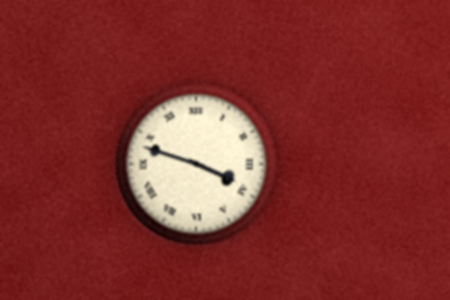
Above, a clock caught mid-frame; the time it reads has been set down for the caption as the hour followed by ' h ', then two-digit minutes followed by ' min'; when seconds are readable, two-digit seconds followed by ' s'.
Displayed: 3 h 48 min
